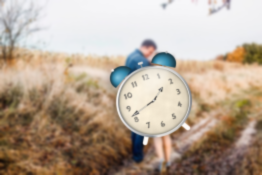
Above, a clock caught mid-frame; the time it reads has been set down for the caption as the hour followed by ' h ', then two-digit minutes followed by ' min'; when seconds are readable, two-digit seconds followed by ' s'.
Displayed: 1 h 42 min
